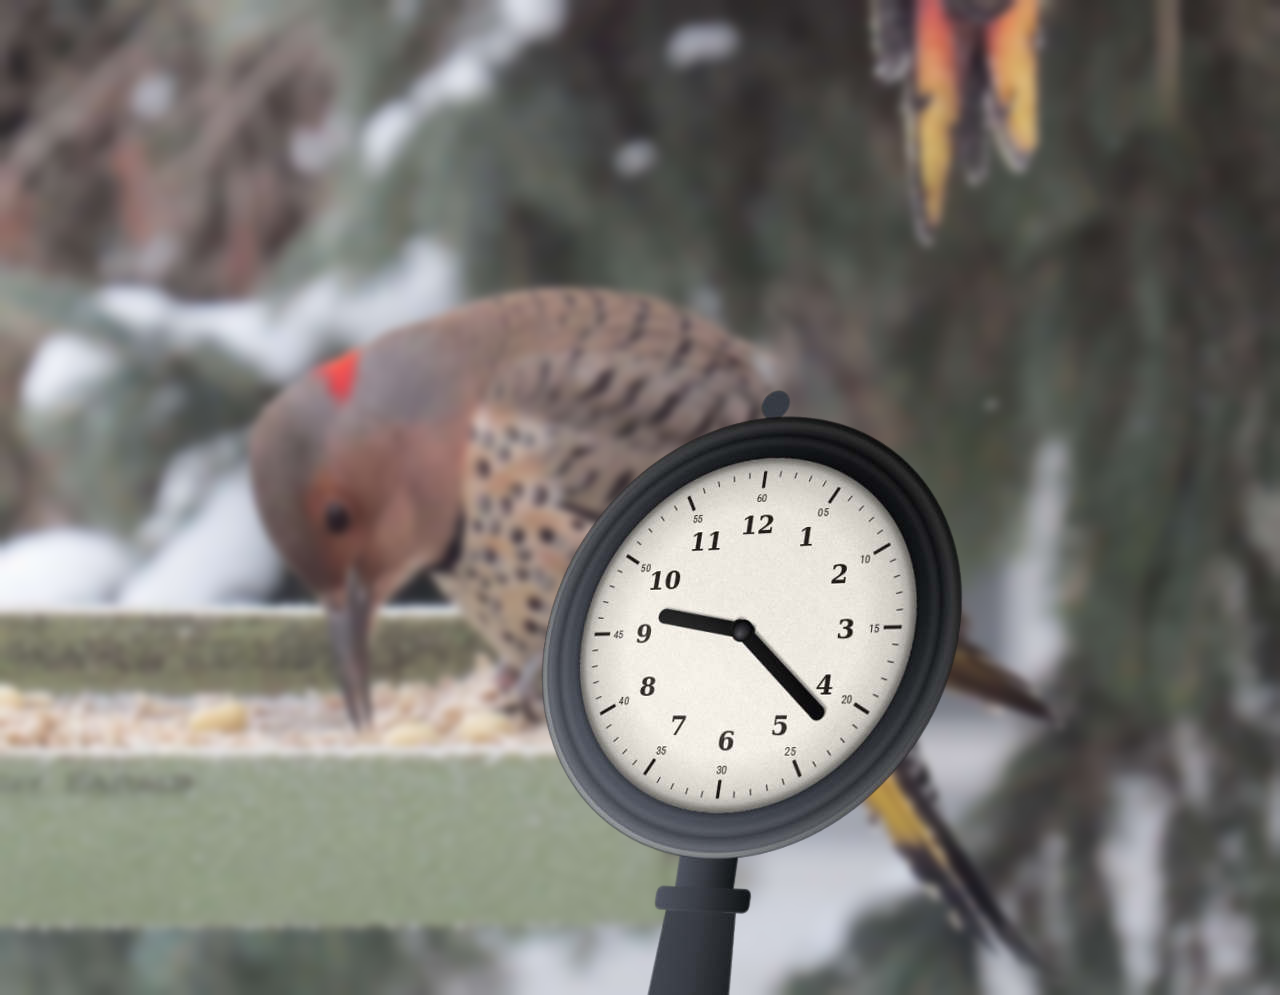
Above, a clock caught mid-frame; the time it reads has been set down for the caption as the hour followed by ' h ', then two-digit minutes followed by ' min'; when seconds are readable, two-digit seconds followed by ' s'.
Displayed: 9 h 22 min
